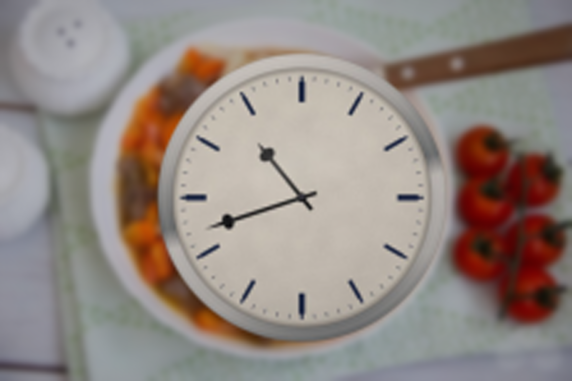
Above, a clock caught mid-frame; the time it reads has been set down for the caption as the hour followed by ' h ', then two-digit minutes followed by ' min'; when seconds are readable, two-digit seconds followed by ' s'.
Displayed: 10 h 42 min
